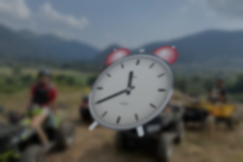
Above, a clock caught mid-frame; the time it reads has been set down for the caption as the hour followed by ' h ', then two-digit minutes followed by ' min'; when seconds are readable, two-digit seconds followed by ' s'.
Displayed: 11 h 40 min
